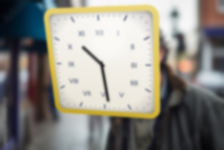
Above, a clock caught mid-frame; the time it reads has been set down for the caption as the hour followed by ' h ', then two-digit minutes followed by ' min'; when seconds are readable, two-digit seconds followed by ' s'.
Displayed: 10 h 29 min
